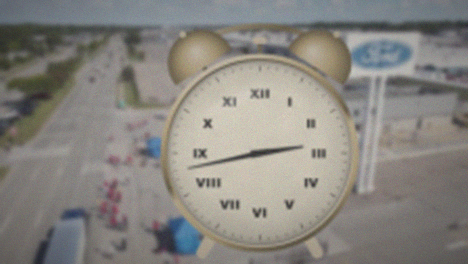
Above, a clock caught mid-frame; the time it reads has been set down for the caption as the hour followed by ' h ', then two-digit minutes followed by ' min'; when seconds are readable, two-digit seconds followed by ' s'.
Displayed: 2 h 43 min
